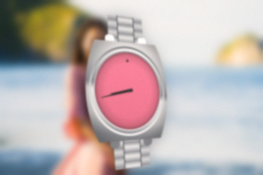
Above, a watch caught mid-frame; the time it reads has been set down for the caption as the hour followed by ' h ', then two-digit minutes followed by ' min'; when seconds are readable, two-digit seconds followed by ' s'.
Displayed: 8 h 43 min
